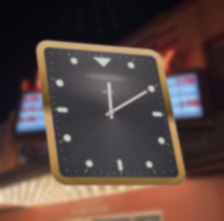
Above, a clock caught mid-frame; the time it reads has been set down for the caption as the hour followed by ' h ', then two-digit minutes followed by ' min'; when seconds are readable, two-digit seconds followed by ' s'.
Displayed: 12 h 10 min
